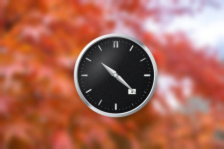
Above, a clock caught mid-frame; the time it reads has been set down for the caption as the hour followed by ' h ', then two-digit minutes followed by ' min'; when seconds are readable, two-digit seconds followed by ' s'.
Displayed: 10 h 22 min
